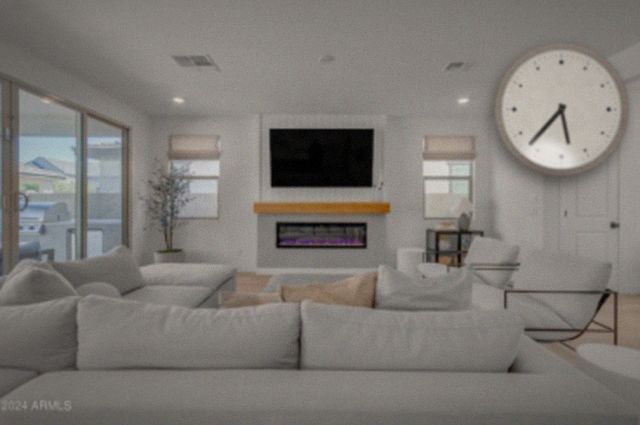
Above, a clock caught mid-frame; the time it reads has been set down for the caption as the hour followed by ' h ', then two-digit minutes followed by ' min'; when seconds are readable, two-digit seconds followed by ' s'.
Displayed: 5 h 37 min
